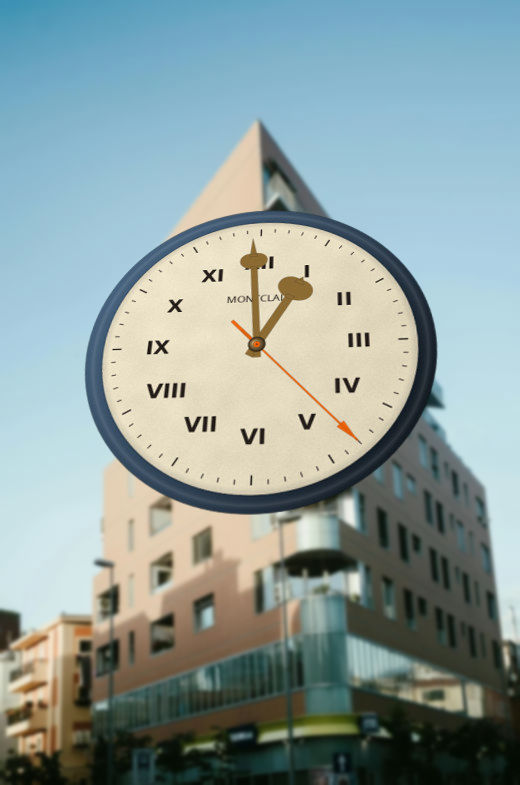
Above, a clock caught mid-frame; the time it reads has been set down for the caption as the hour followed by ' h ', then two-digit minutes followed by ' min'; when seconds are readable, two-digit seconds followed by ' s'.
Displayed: 12 h 59 min 23 s
